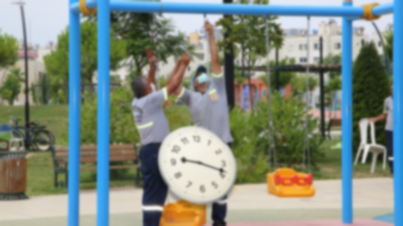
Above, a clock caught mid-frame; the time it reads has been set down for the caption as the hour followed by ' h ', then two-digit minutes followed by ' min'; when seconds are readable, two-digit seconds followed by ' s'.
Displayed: 9 h 18 min
